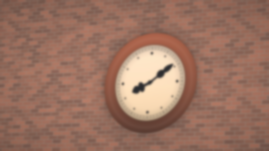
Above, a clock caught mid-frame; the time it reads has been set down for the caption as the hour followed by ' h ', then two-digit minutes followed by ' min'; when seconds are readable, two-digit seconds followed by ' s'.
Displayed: 8 h 09 min
